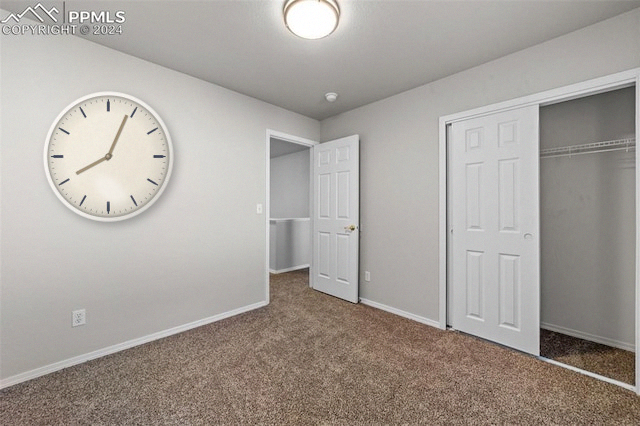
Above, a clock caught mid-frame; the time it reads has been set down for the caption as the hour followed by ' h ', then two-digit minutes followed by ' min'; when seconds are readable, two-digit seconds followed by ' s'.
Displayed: 8 h 04 min
